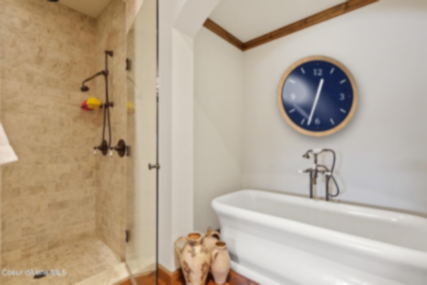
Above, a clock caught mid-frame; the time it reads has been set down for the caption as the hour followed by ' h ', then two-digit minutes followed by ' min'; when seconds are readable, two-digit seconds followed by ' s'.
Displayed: 12 h 33 min
